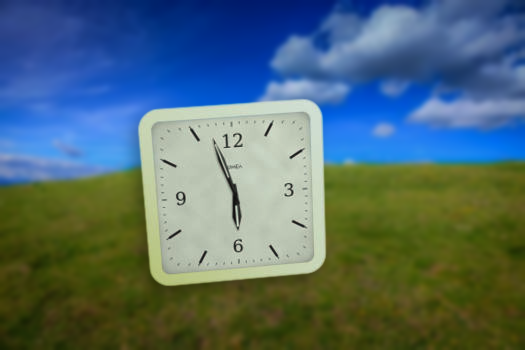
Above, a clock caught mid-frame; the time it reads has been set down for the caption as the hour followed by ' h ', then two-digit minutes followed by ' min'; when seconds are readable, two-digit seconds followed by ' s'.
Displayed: 5 h 57 min
